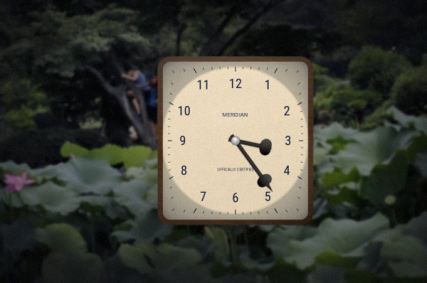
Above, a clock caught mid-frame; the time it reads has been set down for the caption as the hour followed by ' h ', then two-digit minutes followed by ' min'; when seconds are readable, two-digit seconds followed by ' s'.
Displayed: 3 h 24 min
